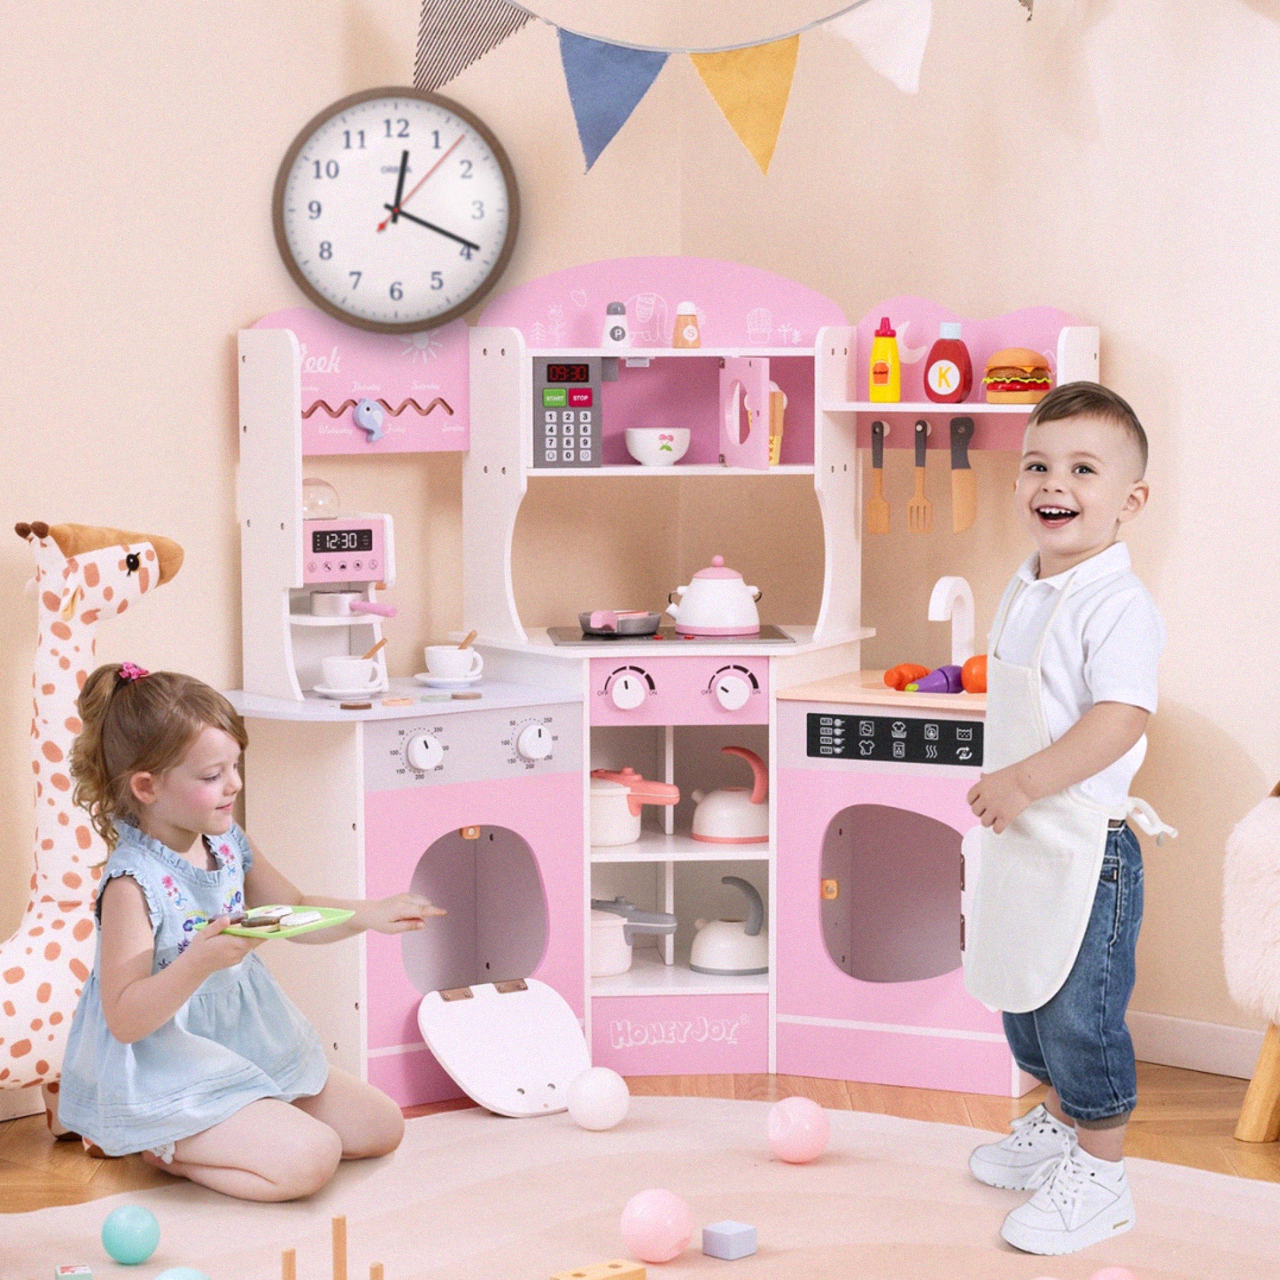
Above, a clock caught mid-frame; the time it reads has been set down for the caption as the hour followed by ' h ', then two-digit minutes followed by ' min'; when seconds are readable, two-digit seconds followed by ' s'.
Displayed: 12 h 19 min 07 s
